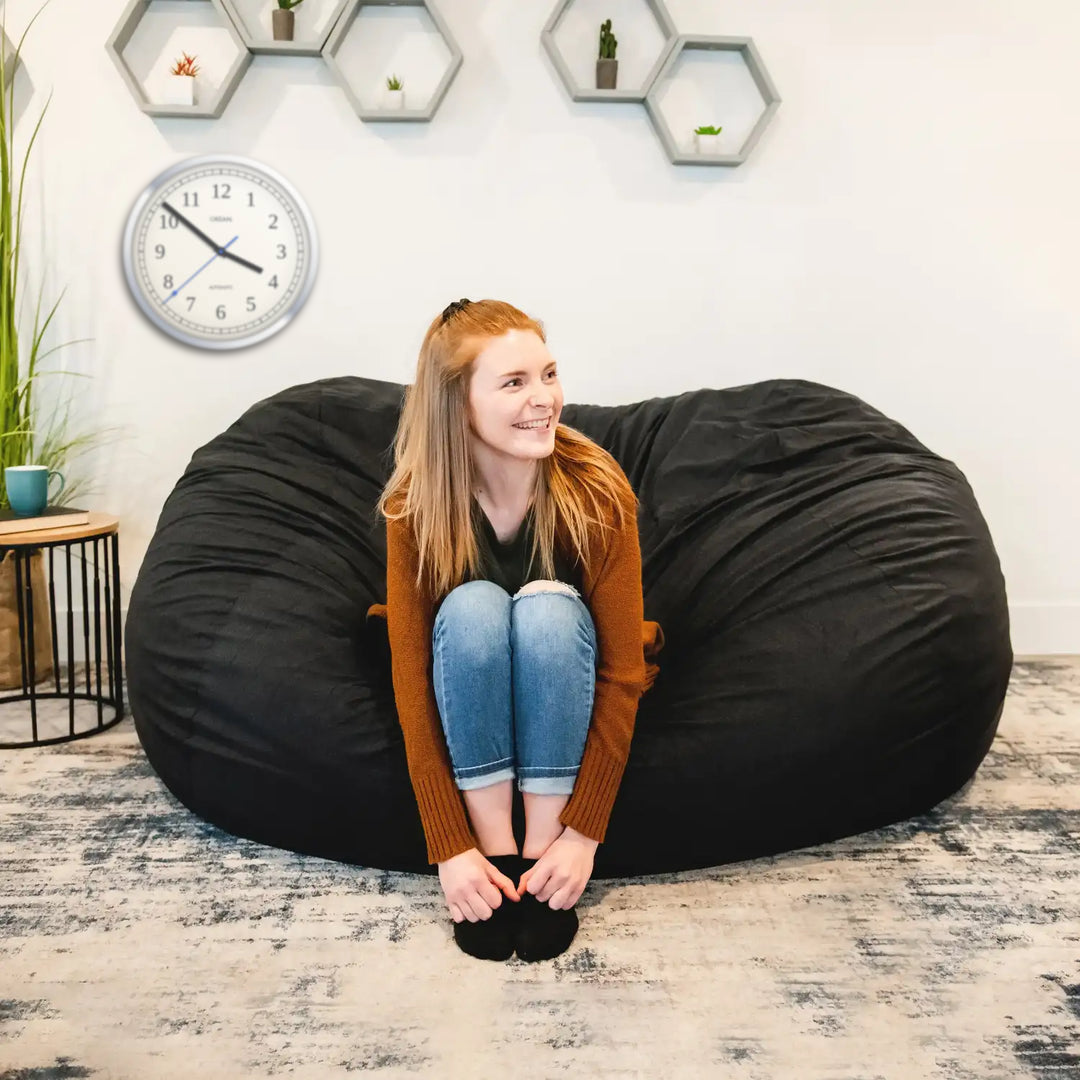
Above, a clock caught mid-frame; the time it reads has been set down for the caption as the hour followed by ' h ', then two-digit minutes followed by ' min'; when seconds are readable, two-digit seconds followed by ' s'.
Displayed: 3 h 51 min 38 s
